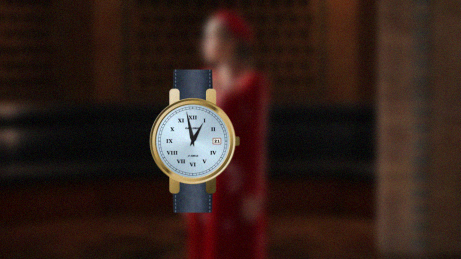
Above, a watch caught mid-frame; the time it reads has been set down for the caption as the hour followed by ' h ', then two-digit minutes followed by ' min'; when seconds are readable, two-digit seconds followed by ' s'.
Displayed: 12 h 58 min
